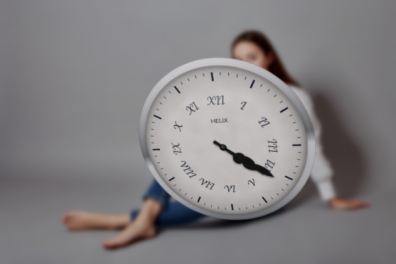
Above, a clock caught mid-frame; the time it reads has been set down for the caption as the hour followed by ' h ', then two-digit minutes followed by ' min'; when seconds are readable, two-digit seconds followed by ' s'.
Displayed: 4 h 21 min
